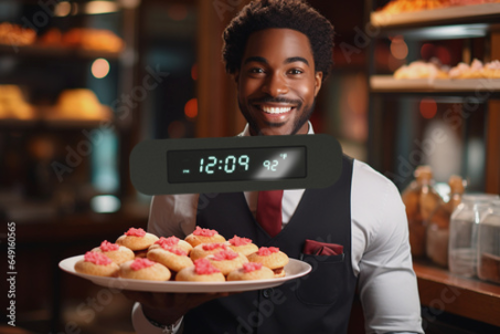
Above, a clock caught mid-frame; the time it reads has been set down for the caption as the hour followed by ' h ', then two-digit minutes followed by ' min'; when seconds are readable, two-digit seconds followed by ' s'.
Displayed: 12 h 09 min
